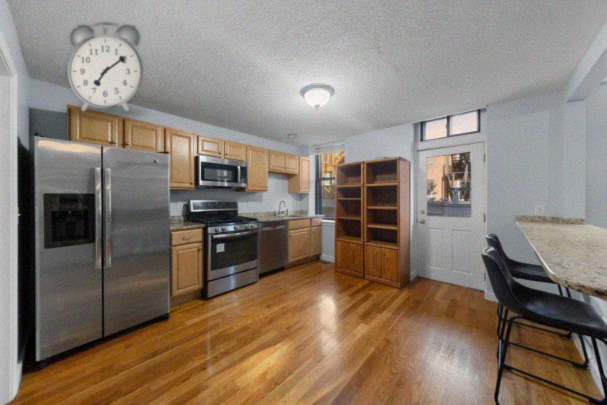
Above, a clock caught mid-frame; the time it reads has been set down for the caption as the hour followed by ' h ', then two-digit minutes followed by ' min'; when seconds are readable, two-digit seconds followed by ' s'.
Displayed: 7 h 09 min
